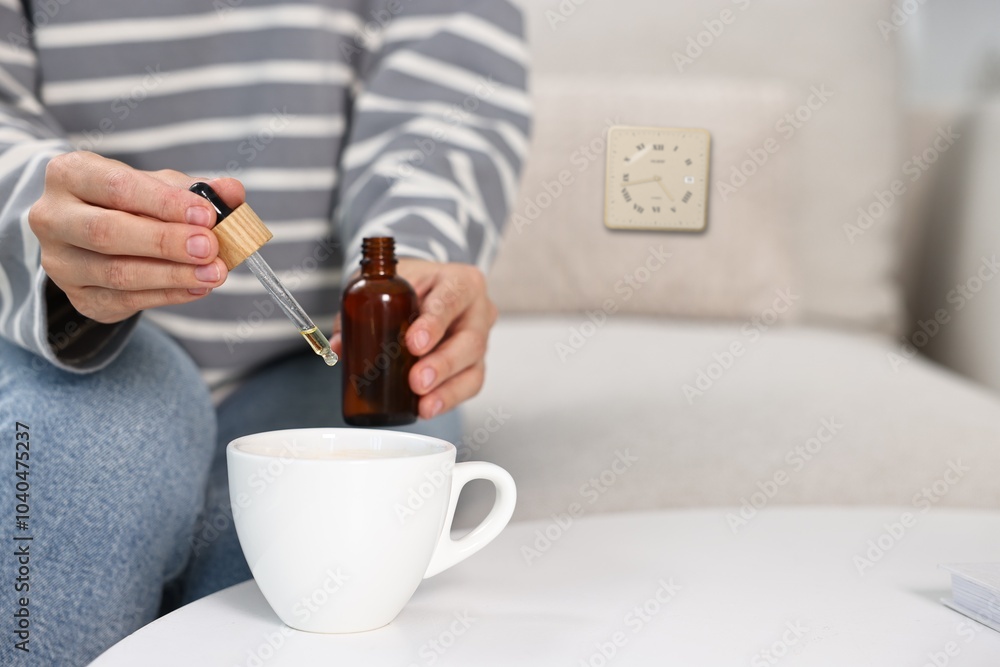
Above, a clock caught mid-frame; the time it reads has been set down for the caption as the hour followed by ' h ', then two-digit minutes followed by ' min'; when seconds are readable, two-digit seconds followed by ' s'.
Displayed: 4 h 43 min
